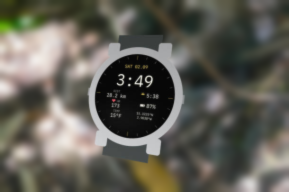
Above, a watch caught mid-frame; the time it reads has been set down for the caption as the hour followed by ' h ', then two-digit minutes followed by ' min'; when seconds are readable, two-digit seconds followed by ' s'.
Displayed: 3 h 49 min
